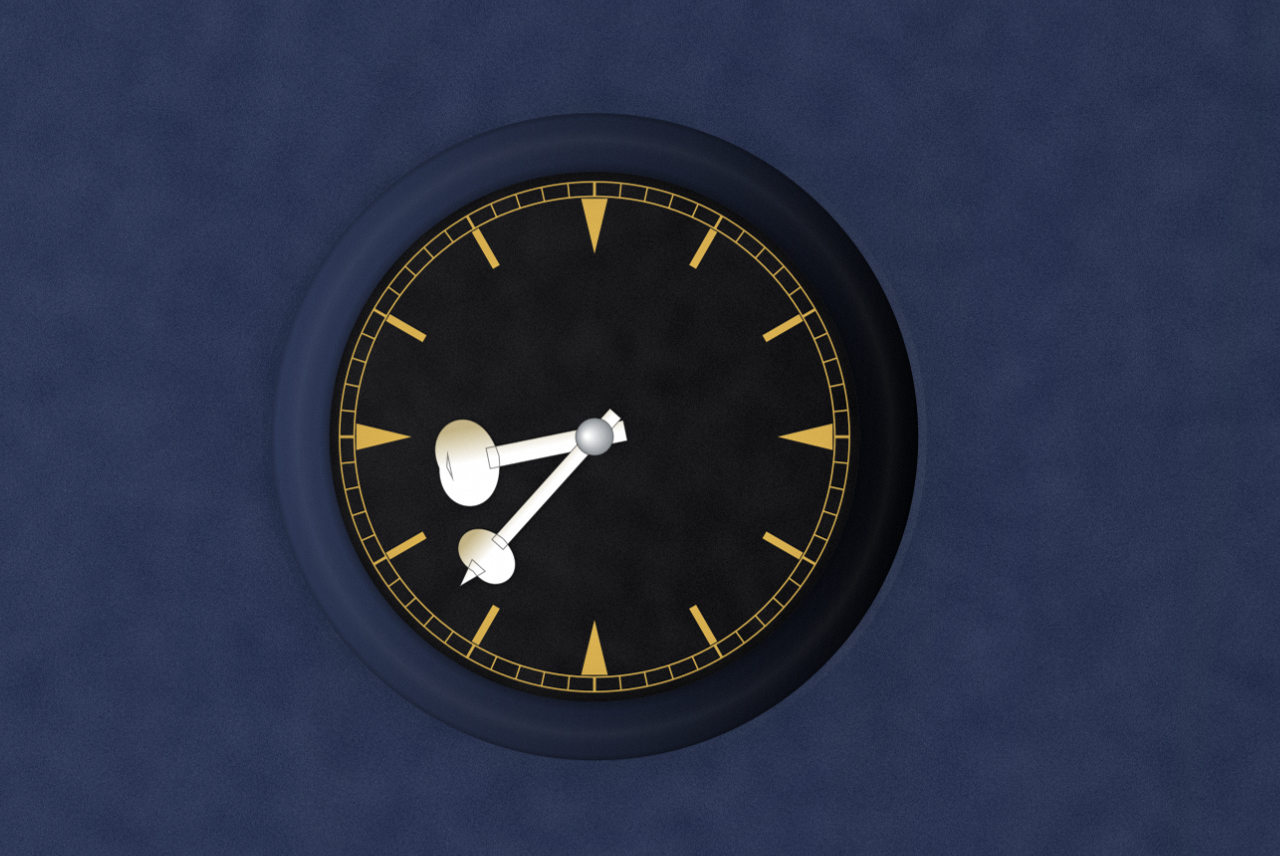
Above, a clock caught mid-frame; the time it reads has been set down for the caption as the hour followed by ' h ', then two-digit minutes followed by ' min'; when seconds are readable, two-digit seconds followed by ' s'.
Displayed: 8 h 37 min
